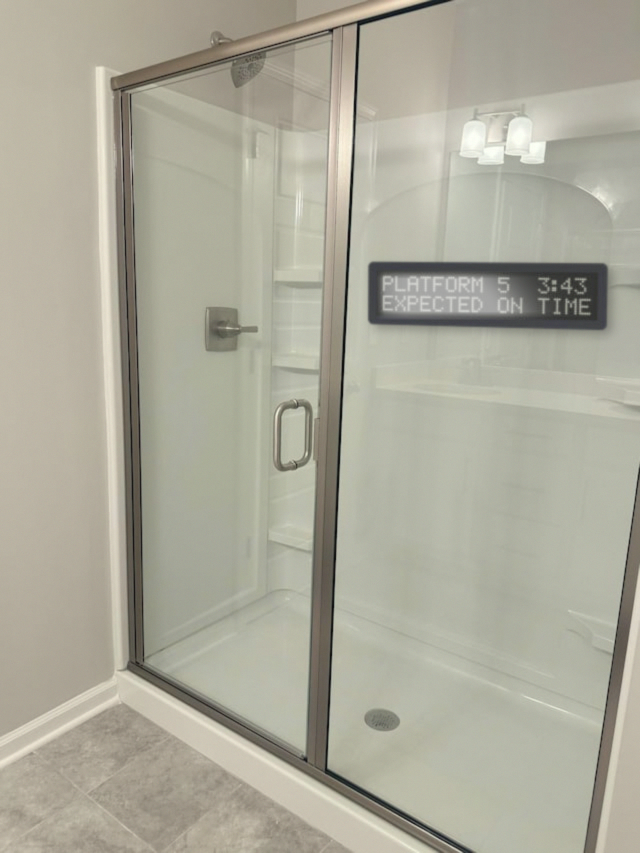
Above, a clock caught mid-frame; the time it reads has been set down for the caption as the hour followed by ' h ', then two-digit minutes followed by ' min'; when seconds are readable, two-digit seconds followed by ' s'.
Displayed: 3 h 43 min
